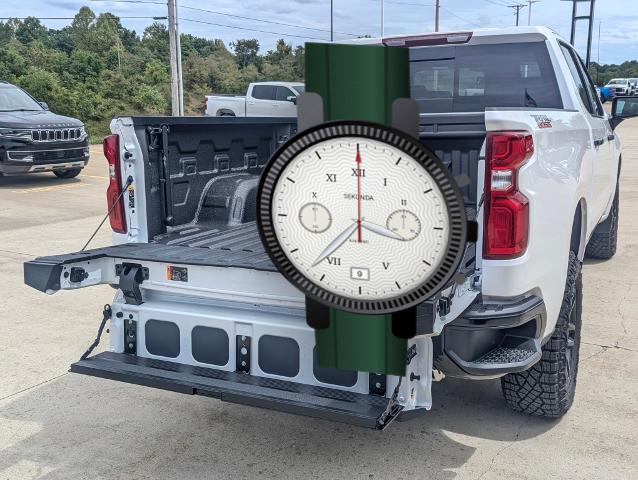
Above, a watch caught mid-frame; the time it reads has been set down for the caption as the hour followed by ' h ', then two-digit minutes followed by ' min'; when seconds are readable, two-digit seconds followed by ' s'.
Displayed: 3 h 37 min
